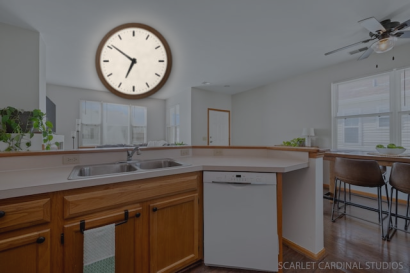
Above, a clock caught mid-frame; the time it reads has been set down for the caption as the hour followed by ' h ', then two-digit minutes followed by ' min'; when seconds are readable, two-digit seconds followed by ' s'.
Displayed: 6 h 51 min
